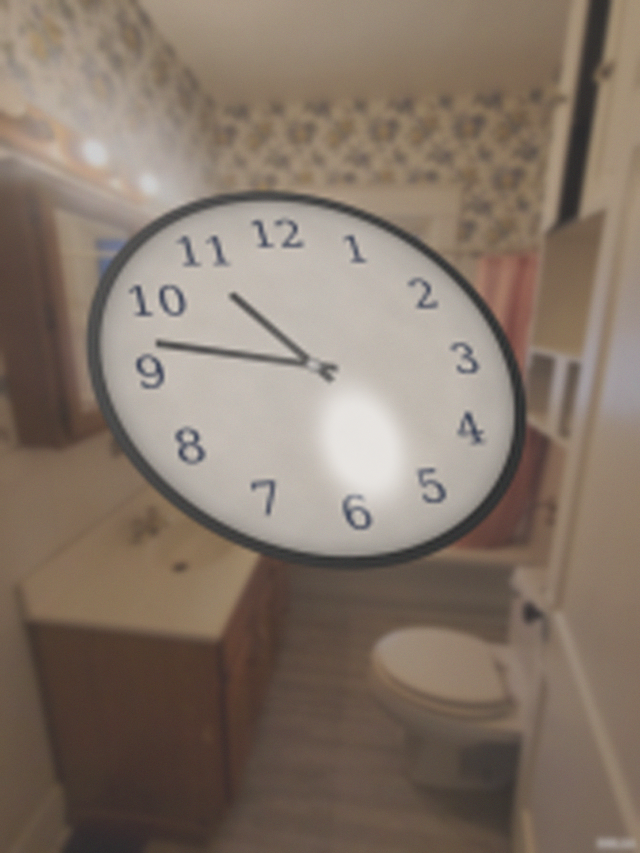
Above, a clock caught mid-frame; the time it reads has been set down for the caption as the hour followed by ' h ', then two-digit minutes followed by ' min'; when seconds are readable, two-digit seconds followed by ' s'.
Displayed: 10 h 47 min
